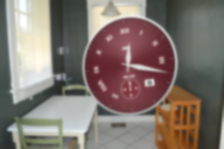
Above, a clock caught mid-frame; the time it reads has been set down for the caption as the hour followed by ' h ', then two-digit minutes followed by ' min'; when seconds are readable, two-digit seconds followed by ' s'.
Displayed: 12 h 18 min
